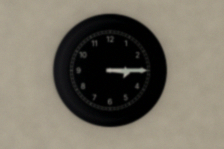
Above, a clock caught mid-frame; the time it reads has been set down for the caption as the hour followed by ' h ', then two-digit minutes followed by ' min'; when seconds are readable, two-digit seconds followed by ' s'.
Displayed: 3 h 15 min
